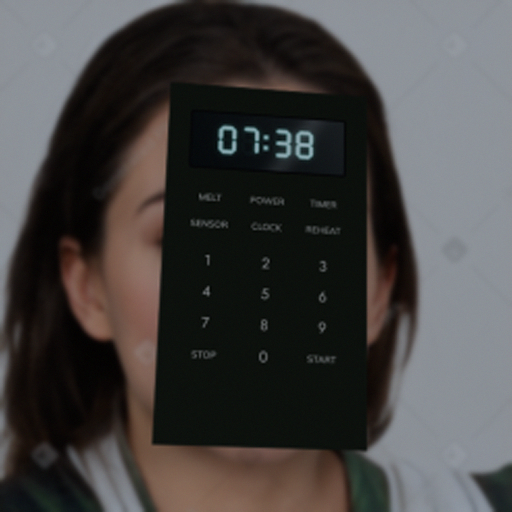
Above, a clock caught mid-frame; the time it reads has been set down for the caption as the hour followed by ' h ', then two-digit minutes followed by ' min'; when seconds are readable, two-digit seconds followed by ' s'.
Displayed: 7 h 38 min
